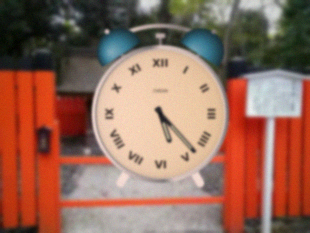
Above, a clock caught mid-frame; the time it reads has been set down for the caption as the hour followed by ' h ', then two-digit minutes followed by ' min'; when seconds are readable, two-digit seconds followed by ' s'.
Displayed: 5 h 23 min
